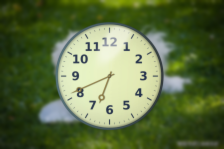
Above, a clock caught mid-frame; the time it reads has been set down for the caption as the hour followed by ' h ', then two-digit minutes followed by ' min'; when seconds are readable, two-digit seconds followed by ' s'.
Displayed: 6 h 41 min
